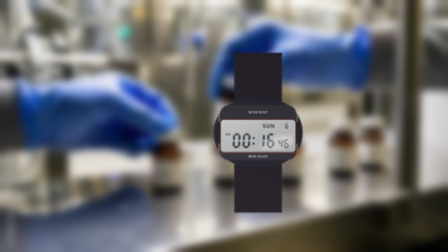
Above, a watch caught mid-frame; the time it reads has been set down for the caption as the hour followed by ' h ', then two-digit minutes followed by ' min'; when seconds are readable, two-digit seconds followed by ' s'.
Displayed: 0 h 16 min 46 s
